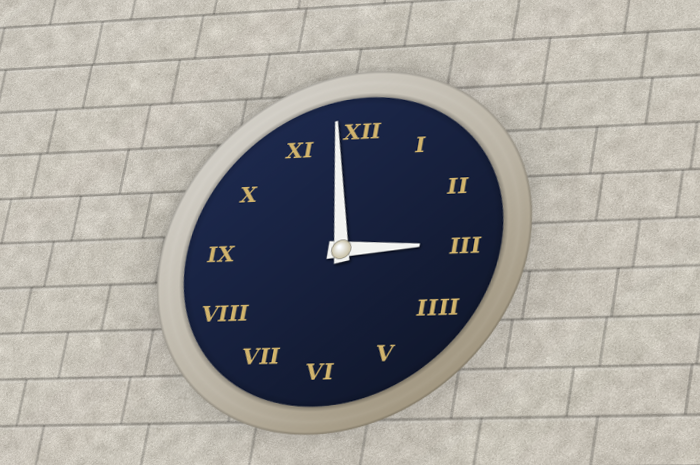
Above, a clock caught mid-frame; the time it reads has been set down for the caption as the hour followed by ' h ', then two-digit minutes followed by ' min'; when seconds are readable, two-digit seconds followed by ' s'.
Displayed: 2 h 58 min
